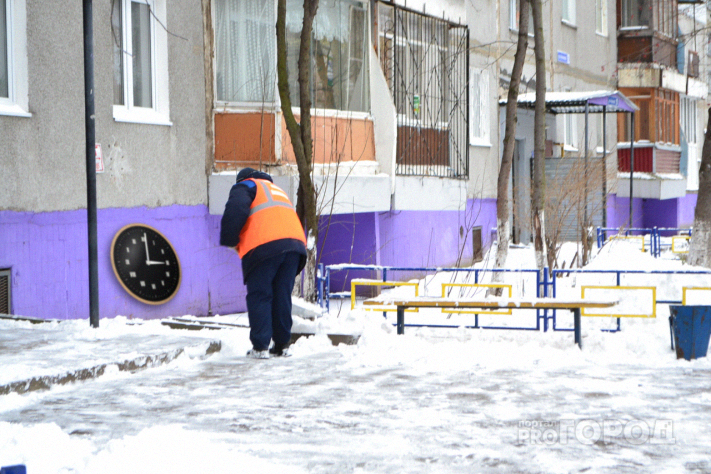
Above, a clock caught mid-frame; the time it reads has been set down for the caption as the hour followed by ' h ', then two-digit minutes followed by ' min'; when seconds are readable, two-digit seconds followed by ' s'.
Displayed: 3 h 01 min
